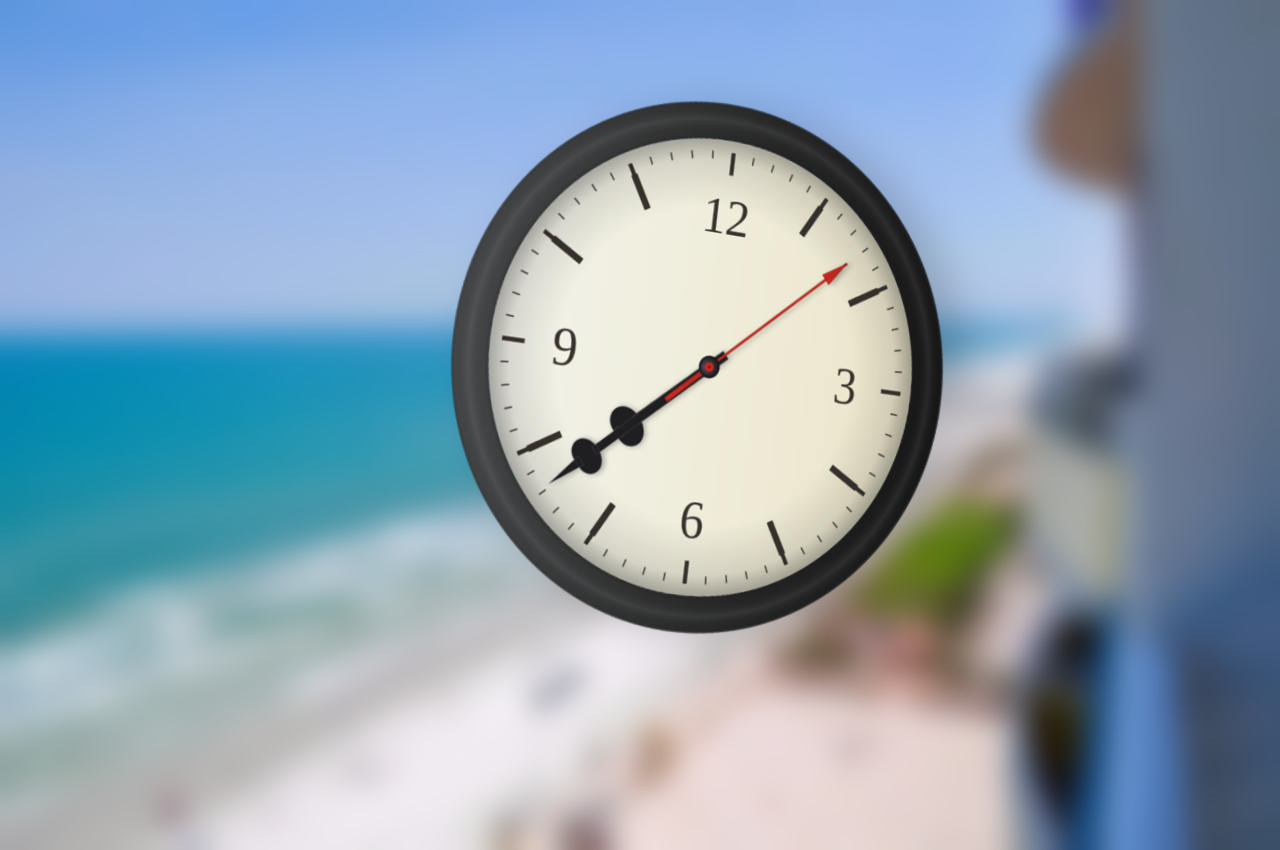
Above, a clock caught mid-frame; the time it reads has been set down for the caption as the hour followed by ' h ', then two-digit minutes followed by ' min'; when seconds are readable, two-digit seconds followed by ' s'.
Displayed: 7 h 38 min 08 s
